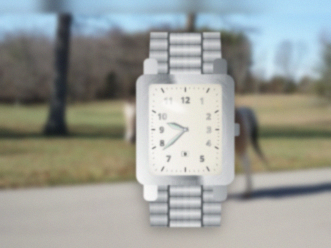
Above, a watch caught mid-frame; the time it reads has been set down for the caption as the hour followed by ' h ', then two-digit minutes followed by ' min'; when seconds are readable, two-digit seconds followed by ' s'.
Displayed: 9 h 38 min
